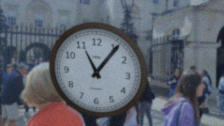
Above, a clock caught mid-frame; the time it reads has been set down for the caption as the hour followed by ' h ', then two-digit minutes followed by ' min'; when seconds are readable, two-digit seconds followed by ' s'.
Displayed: 11 h 06 min
